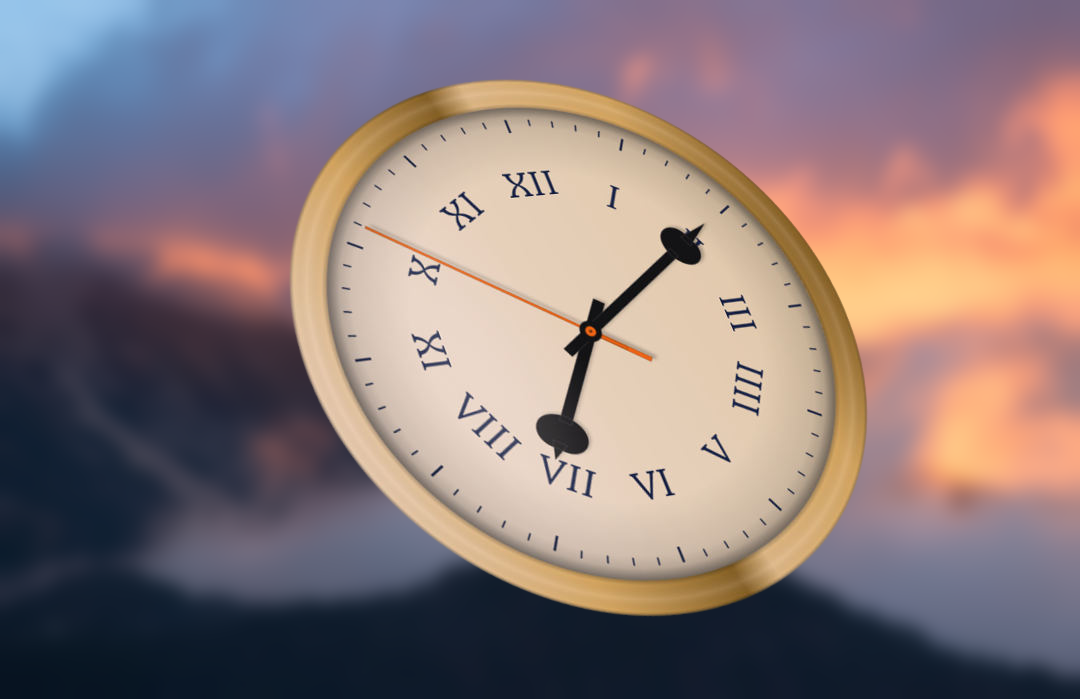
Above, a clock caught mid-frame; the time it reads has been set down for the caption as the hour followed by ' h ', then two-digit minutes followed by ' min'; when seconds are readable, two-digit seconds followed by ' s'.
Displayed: 7 h 09 min 51 s
